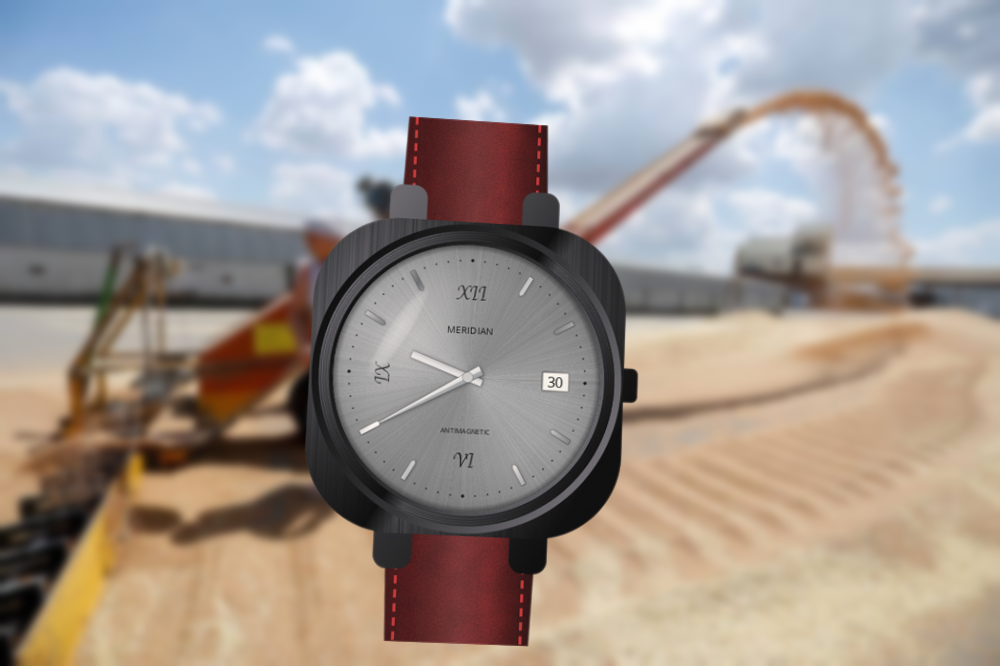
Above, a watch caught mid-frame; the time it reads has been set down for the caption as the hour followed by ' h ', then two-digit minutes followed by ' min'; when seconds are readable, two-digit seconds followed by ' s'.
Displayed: 9 h 40 min
